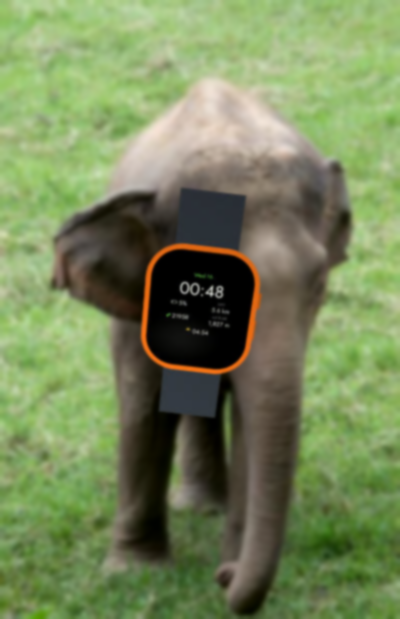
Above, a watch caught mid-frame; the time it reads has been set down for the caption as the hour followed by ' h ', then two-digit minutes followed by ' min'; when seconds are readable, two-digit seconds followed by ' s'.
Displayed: 0 h 48 min
